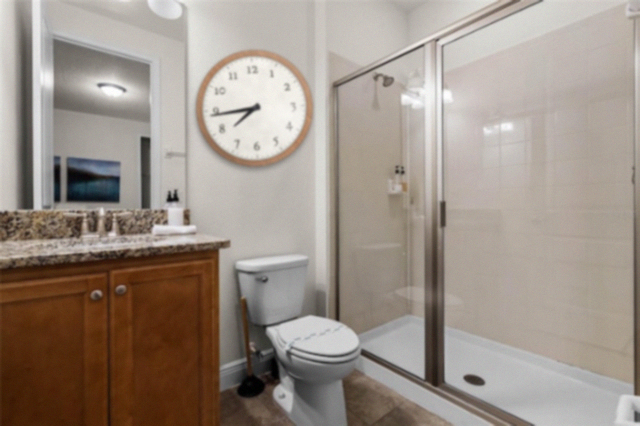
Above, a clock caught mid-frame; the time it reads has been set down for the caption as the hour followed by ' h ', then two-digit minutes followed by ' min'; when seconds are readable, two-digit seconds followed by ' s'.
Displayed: 7 h 44 min
